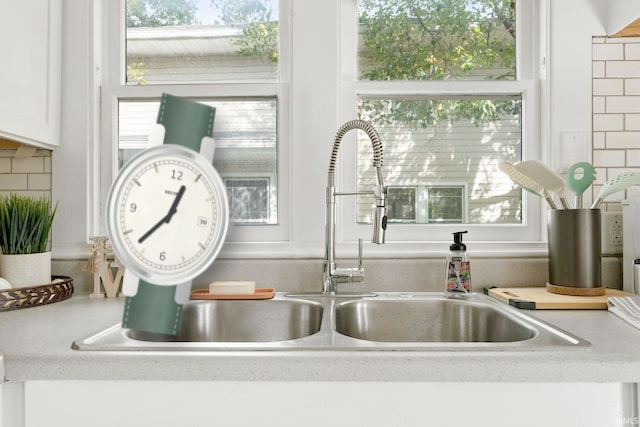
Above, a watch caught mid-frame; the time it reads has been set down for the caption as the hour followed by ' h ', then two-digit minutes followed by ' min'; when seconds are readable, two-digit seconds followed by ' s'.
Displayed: 12 h 37 min
